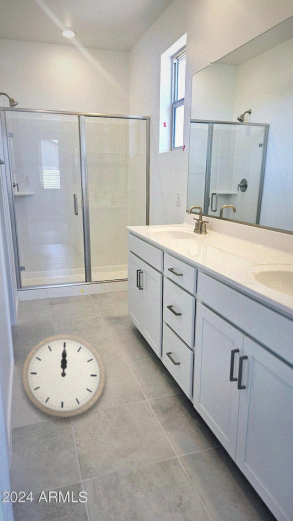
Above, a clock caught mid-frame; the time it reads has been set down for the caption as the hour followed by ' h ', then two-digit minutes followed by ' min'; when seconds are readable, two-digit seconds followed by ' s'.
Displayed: 12 h 00 min
